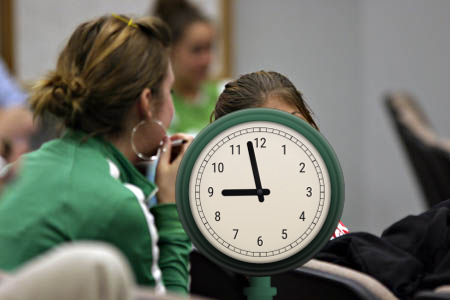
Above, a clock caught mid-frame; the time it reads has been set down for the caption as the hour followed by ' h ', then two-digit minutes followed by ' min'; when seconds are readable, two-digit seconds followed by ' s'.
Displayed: 8 h 58 min
